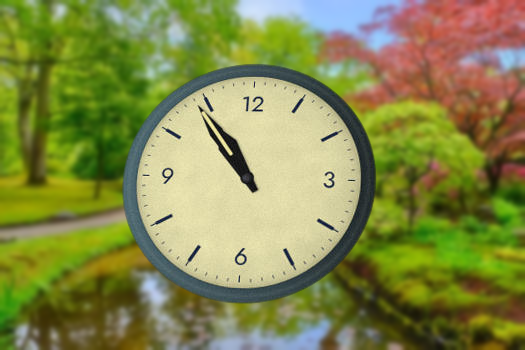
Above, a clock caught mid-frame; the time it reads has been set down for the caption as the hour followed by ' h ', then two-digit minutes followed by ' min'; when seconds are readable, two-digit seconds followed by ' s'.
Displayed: 10 h 54 min
